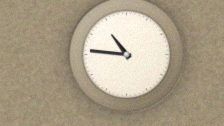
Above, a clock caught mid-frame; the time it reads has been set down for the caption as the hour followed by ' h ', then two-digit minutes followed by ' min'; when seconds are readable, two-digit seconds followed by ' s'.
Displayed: 10 h 46 min
